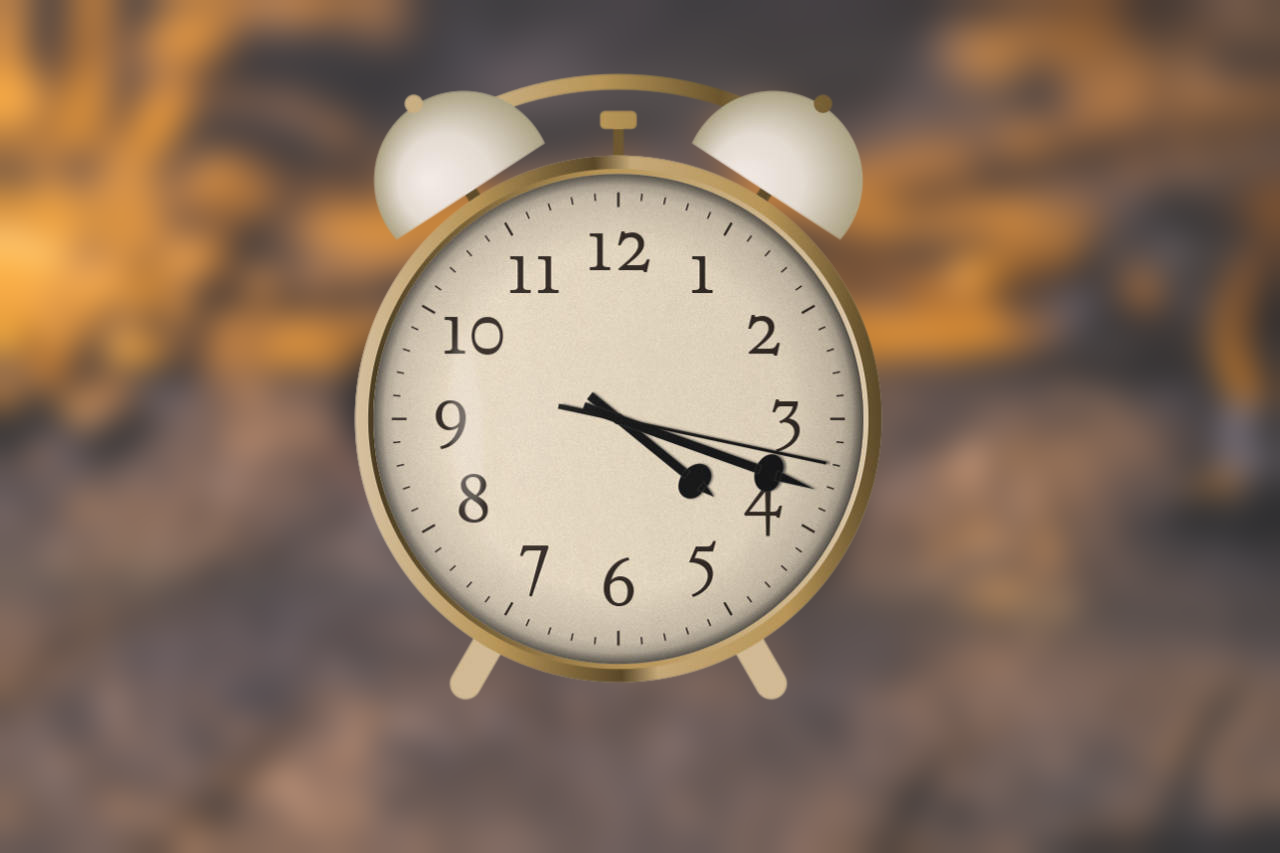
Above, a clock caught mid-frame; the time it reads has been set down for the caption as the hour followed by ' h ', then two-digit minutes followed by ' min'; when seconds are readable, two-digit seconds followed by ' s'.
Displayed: 4 h 18 min 17 s
